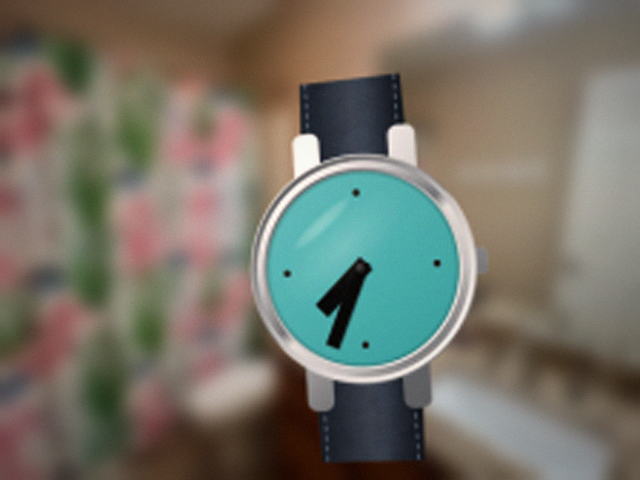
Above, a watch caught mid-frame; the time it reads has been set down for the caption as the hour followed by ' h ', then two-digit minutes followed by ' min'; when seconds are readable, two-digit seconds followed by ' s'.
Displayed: 7 h 34 min
